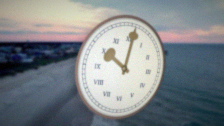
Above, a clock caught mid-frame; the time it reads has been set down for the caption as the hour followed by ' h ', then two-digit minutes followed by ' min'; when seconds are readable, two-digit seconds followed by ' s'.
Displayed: 10 h 01 min
